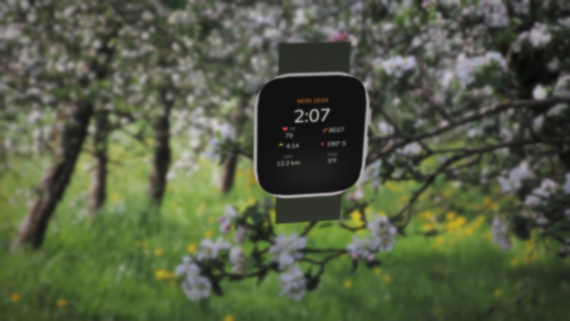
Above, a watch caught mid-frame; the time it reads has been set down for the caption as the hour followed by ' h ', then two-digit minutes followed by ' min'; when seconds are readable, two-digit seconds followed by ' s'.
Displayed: 2 h 07 min
